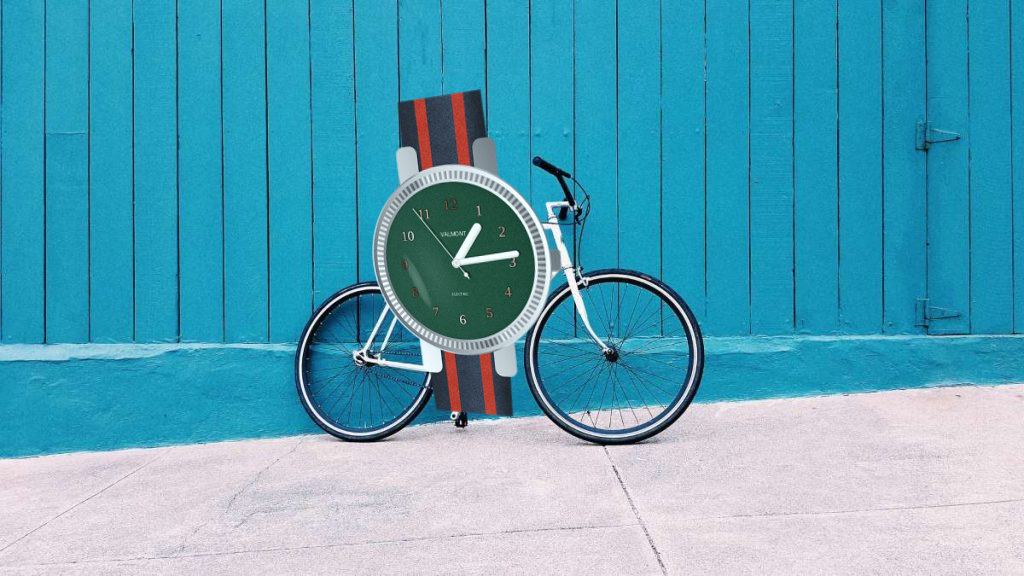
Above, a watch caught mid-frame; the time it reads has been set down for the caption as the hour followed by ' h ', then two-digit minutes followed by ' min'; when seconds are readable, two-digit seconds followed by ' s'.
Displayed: 1 h 13 min 54 s
